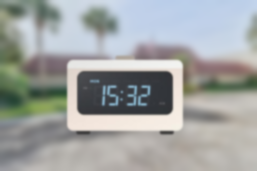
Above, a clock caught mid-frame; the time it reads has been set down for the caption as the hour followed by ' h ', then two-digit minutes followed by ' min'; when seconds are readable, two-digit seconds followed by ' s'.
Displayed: 15 h 32 min
